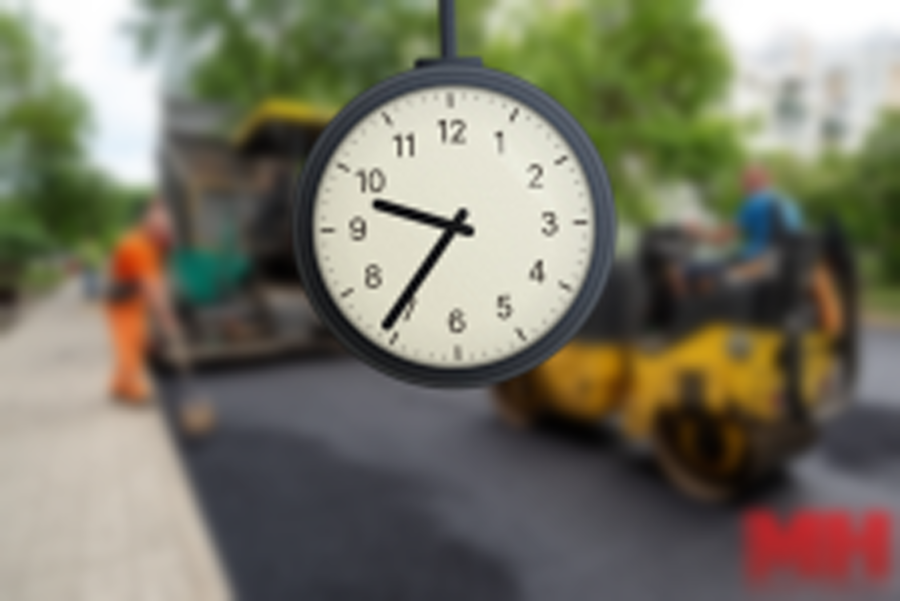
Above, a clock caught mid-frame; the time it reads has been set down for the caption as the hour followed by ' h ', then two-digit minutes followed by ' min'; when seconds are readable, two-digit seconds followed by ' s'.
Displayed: 9 h 36 min
